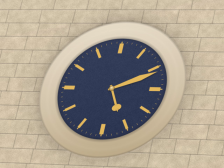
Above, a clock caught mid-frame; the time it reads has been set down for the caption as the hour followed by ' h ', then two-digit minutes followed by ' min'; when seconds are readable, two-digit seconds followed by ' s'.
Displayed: 5 h 11 min
